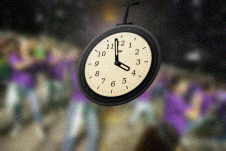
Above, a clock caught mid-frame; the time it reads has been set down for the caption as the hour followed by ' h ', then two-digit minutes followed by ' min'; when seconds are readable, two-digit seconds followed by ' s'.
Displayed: 3 h 58 min
